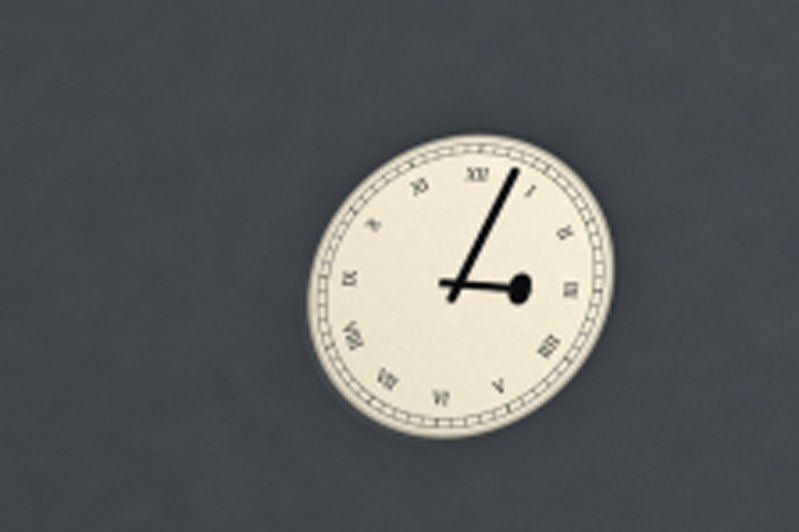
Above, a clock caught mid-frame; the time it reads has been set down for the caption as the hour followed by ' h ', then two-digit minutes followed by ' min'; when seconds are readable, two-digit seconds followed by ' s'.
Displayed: 3 h 03 min
